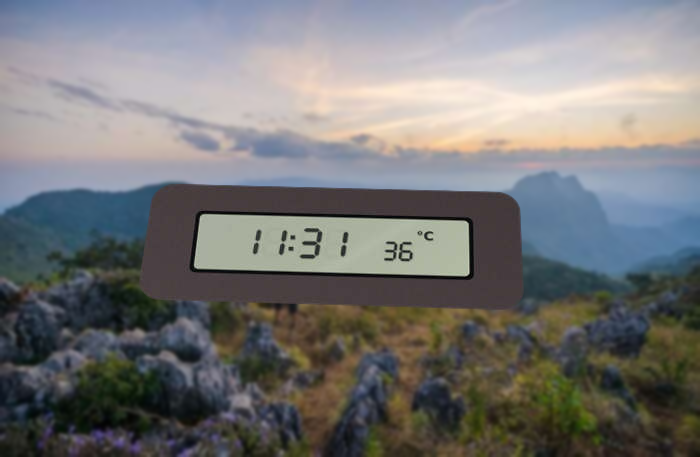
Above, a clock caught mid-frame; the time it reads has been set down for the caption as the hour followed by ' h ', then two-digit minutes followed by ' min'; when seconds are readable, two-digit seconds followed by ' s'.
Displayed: 11 h 31 min
